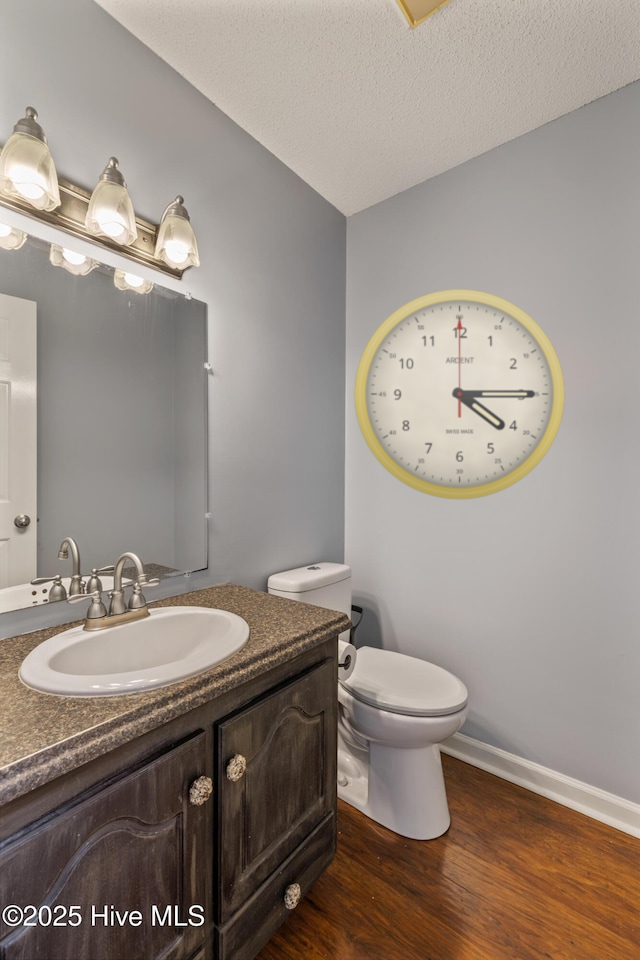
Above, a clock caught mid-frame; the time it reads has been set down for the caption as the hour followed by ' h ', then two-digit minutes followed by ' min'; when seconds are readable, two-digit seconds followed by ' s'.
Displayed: 4 h 15 min 00 s
